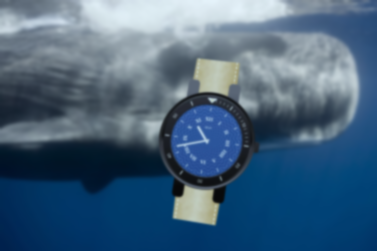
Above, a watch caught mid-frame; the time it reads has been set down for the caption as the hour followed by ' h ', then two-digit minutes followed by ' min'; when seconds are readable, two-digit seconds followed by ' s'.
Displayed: 10 h 42 min
